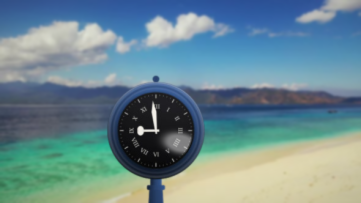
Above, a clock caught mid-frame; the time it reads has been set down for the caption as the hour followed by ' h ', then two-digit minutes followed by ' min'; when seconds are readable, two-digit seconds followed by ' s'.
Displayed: 8 h 59 min
